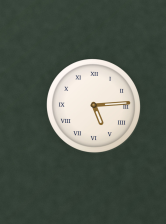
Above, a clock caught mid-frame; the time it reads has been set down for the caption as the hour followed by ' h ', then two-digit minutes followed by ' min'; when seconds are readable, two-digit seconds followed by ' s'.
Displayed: 5 h 14 min
